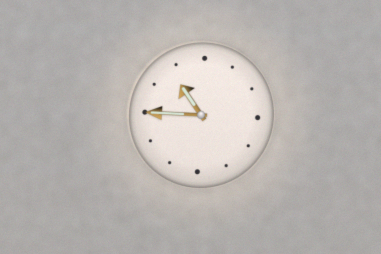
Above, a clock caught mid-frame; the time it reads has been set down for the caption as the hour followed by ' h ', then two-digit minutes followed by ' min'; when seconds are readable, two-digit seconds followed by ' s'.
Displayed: 10 h 45 min
